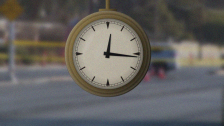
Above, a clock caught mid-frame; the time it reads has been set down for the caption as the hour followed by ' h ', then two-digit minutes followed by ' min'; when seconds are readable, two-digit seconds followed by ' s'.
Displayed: 12 h 16 min
